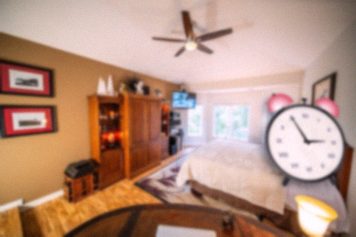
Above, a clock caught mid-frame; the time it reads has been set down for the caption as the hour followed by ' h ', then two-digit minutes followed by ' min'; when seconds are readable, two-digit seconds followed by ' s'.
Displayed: 2 h 55 min
